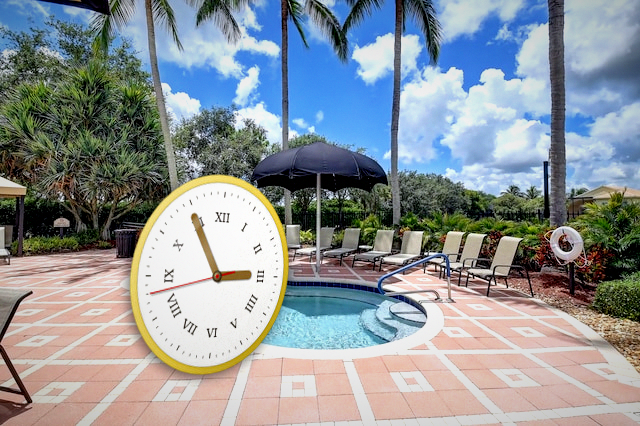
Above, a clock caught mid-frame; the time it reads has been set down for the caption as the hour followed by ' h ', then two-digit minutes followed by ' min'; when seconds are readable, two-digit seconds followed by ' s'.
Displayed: 2 h 54 min 43 s
